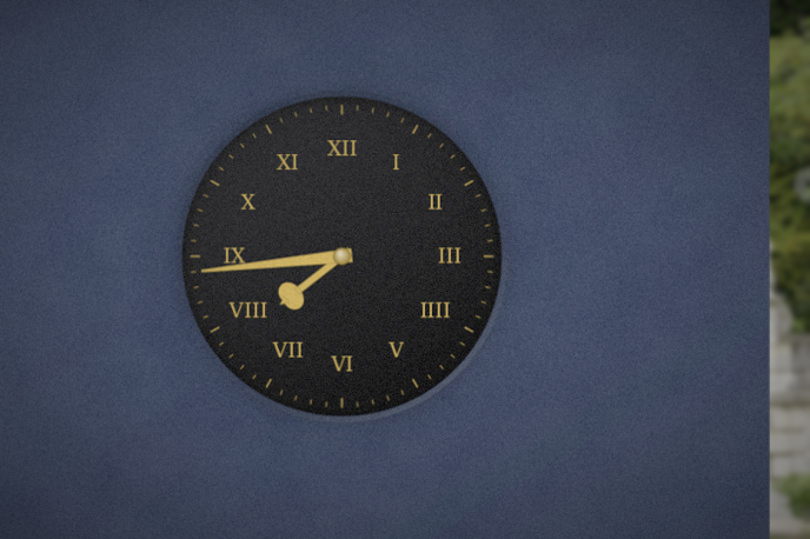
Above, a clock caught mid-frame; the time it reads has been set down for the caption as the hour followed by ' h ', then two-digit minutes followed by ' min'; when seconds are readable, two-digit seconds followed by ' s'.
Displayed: 7 h 44 min
